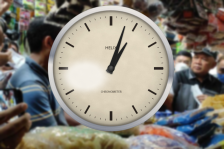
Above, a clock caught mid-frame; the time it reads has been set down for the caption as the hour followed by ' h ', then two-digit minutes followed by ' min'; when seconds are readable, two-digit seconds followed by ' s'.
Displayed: 1 h 03 min
